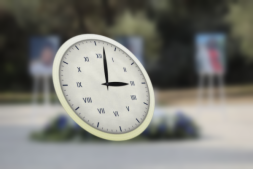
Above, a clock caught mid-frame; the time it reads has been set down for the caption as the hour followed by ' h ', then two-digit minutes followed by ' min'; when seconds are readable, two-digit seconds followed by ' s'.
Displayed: 3 h 02 min
